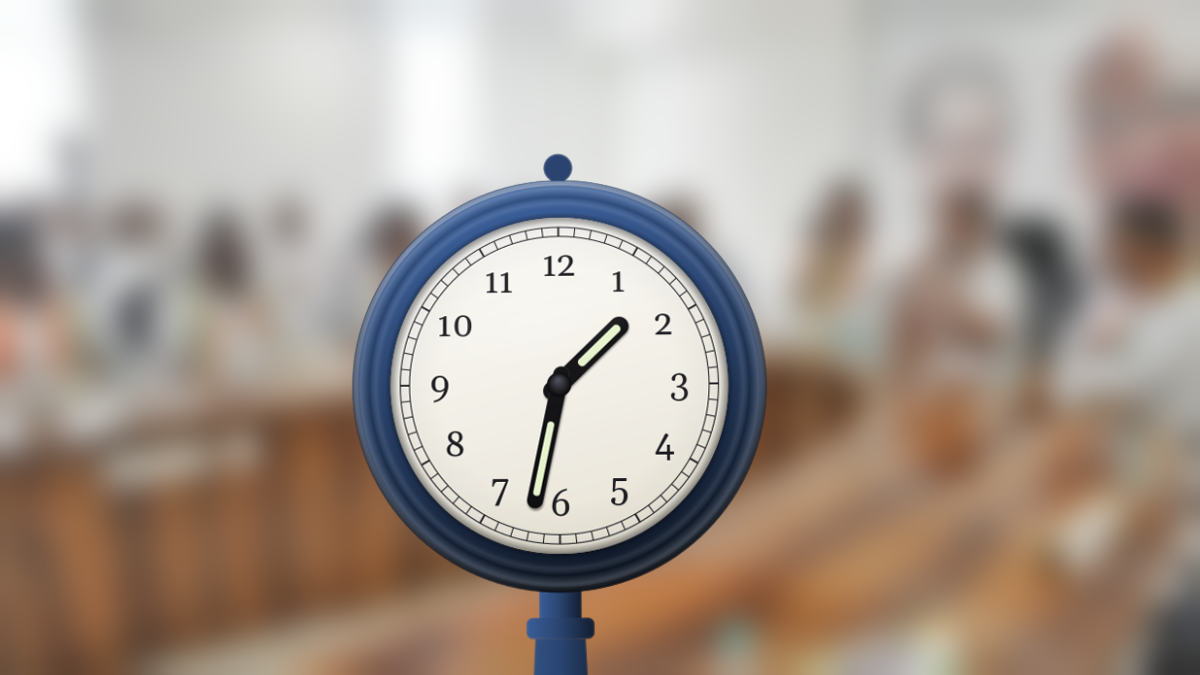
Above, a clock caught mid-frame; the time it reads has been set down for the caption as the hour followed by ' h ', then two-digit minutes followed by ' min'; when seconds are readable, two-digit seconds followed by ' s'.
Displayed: 1 h 32 min
